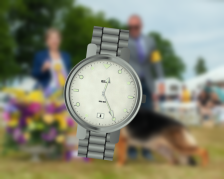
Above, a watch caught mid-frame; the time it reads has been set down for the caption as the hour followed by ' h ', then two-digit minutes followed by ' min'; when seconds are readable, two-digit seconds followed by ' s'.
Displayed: 12 h 25 min
